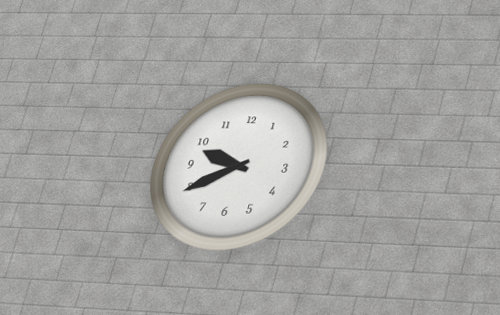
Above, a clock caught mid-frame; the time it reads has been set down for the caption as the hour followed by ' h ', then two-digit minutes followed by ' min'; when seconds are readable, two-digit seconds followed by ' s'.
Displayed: 9 h 40 min
